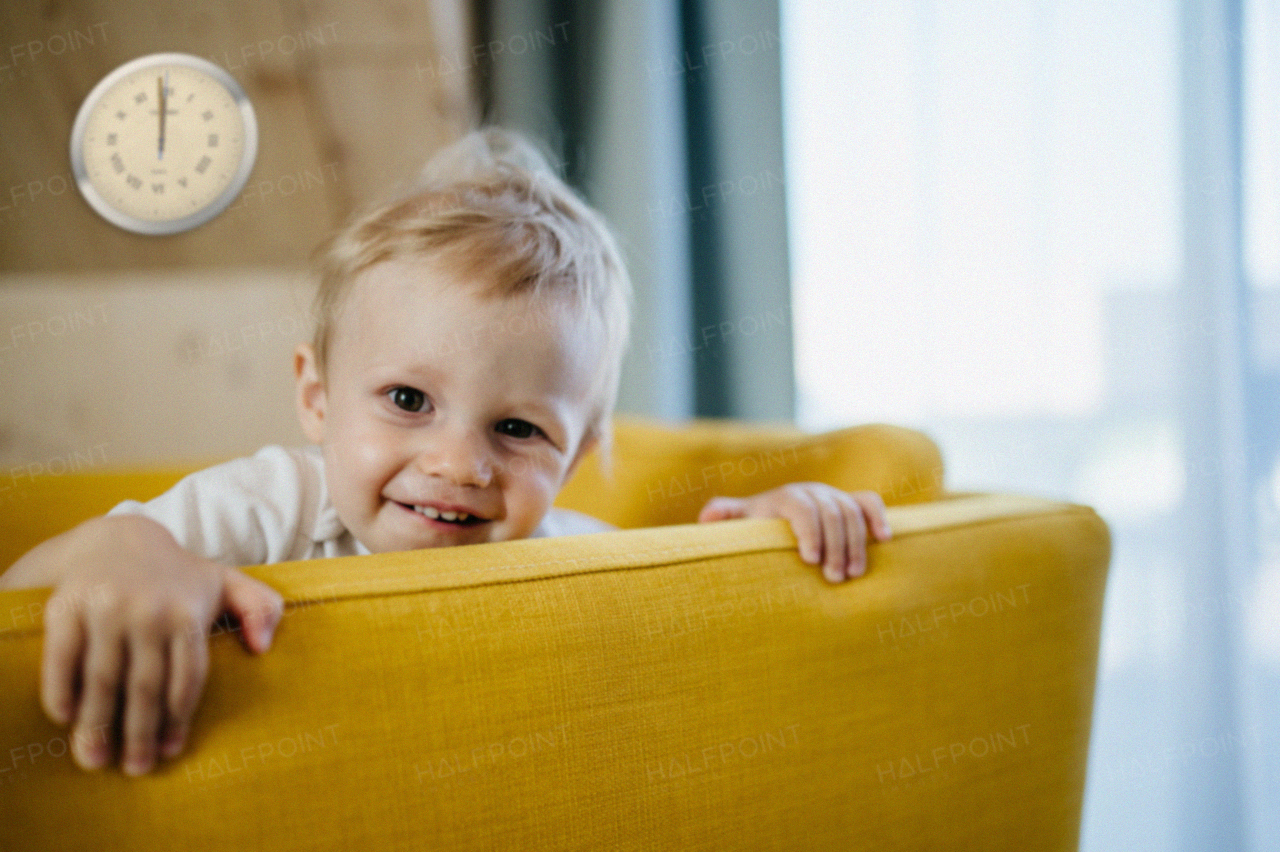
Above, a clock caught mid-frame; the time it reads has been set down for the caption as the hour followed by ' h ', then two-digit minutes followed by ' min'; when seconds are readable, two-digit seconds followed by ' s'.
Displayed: 11 h 59 min 00 s
